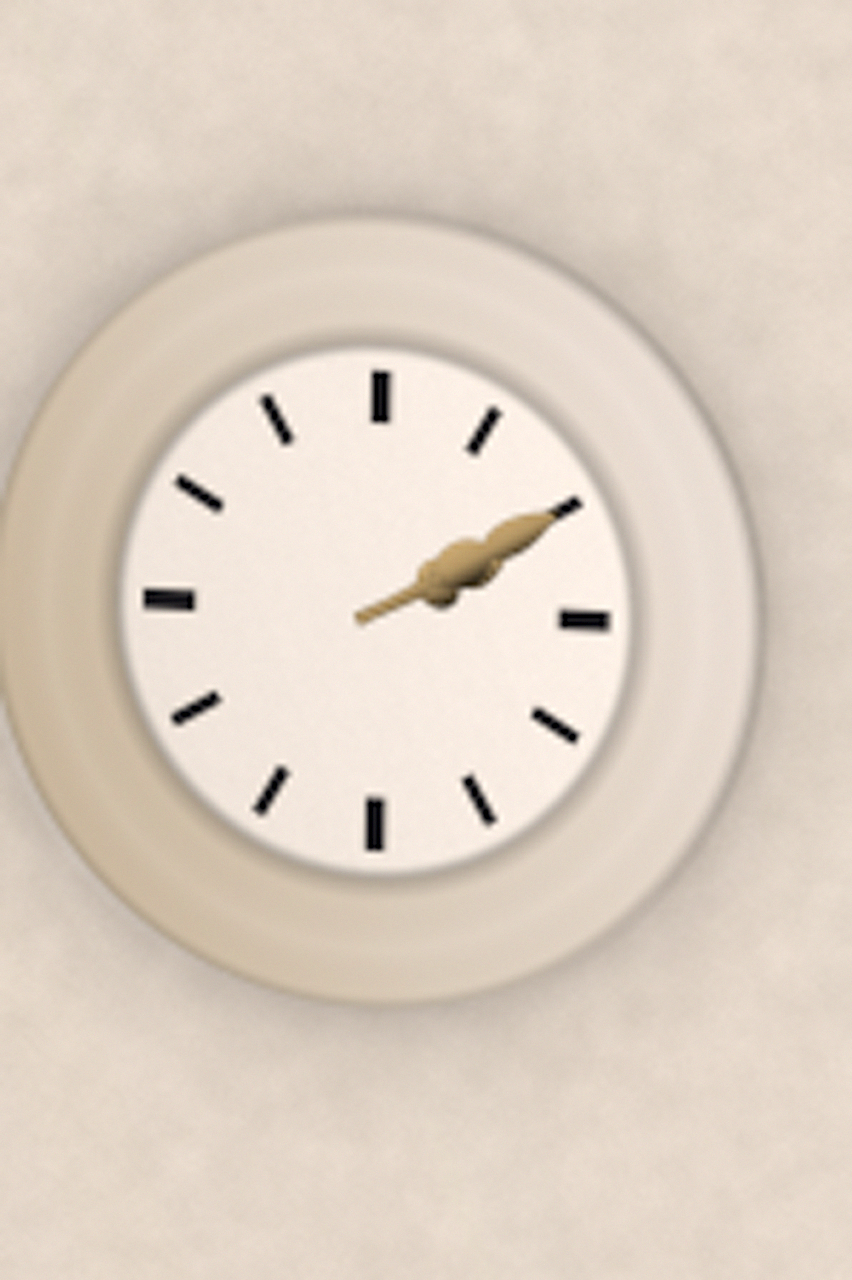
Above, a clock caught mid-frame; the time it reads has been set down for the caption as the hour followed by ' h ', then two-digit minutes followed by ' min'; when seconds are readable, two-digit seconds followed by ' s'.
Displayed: 2 h 10 min
